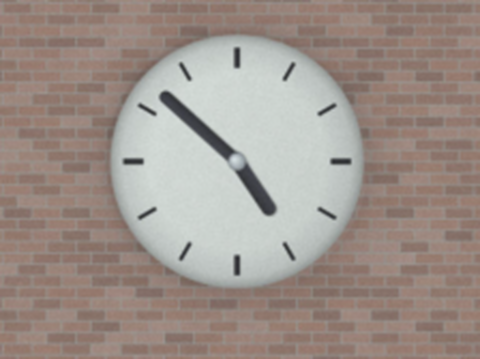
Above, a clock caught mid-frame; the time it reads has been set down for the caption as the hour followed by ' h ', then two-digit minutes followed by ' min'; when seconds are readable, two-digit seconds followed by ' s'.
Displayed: 4 h 52 min
